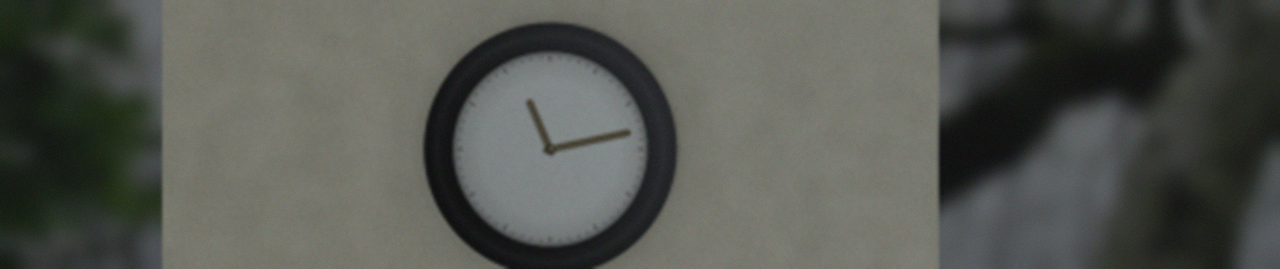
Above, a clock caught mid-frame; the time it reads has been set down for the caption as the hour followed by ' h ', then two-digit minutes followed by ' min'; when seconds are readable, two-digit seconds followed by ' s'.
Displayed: 11 h 13 min
